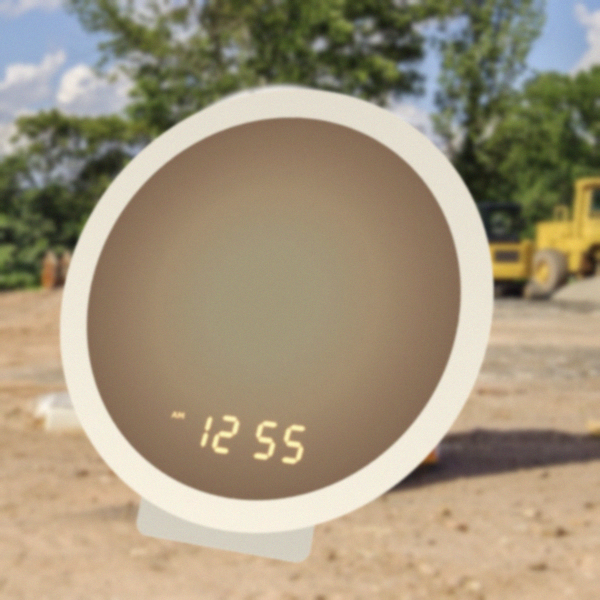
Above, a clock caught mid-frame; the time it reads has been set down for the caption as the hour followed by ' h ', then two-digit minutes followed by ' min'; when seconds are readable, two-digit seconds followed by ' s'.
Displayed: 12 h 55 min
